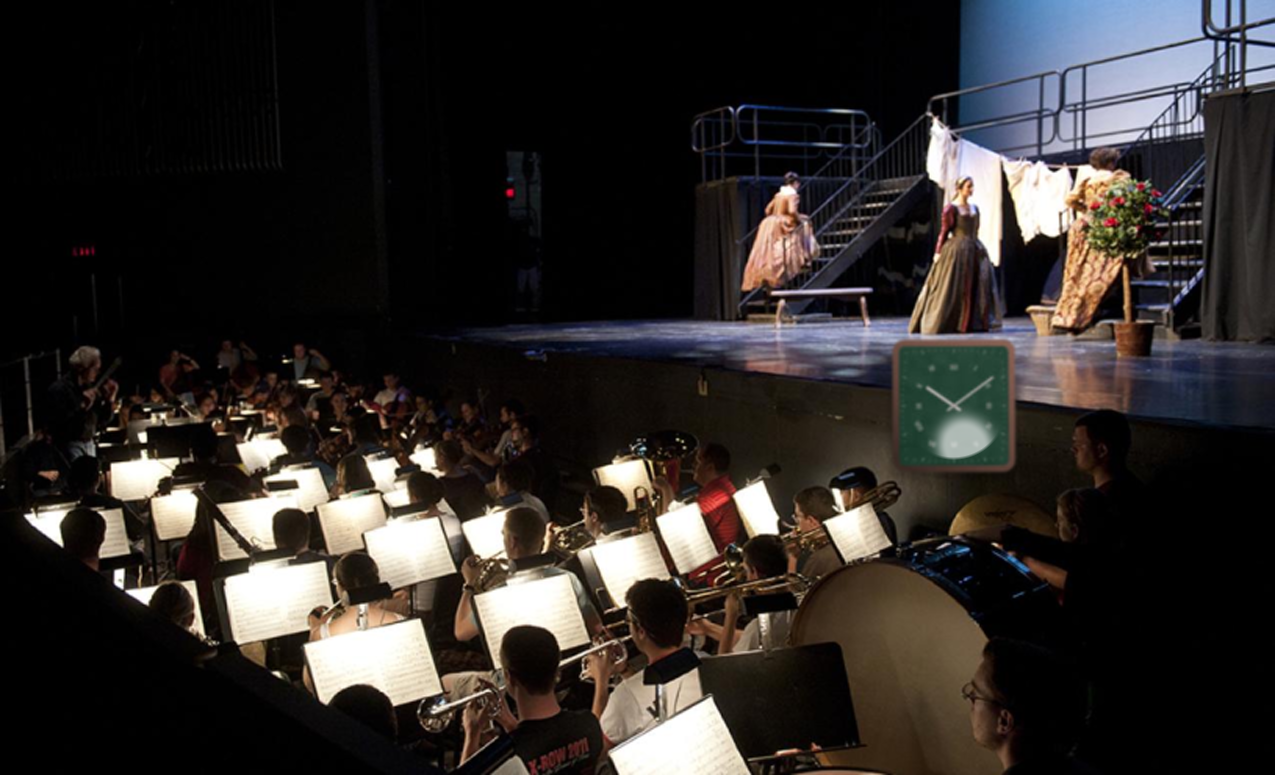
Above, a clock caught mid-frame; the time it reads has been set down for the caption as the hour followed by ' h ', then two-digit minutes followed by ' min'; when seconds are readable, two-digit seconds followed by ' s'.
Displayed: 10 h 09 min
